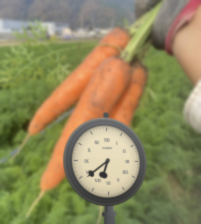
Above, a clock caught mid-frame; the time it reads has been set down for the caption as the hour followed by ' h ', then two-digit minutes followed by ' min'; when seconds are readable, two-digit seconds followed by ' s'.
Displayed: 6 h 39 min
